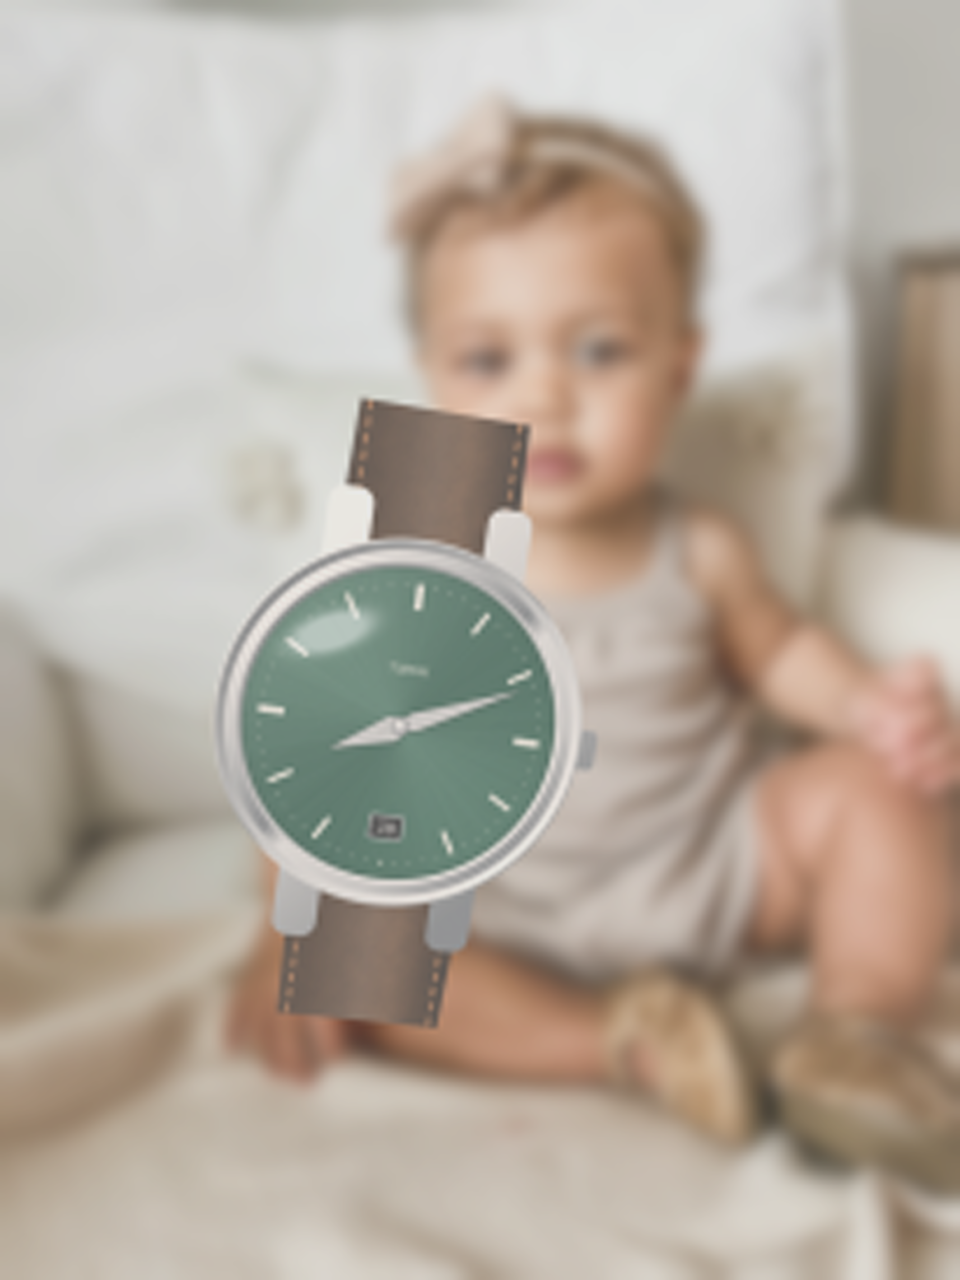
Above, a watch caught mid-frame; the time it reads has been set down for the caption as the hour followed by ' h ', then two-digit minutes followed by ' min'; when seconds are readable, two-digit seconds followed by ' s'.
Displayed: 8 h 11 min
